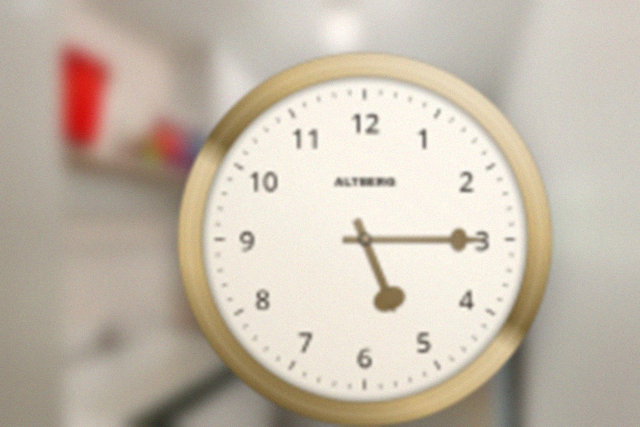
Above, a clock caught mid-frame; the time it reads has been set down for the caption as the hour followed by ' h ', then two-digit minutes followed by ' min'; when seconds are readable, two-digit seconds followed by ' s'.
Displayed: 5 h 15 min
